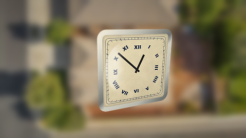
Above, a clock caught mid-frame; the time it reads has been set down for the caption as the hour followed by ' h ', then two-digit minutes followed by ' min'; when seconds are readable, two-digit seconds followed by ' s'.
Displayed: 12 h 52 min
